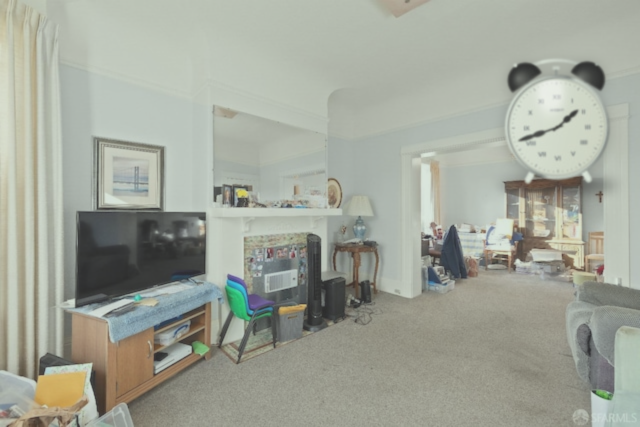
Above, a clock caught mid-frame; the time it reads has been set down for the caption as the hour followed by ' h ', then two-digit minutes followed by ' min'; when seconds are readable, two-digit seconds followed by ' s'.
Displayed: 1 h 42 min
